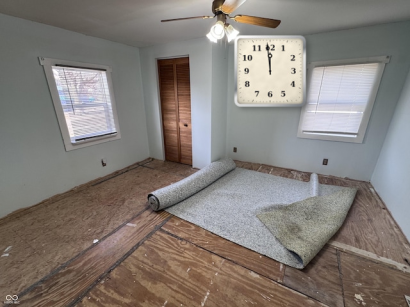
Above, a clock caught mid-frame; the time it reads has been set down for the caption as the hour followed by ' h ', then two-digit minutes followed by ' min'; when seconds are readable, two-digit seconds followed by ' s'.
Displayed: 11 h 59 min
